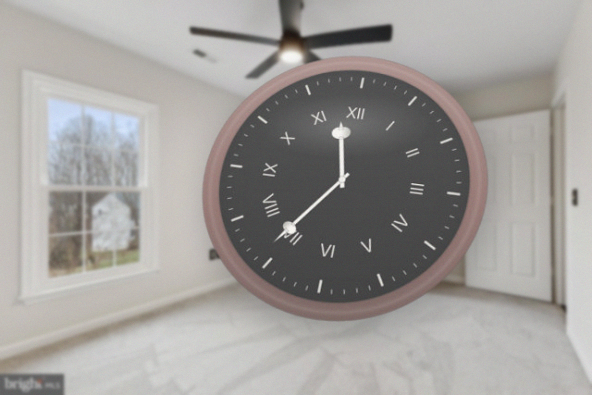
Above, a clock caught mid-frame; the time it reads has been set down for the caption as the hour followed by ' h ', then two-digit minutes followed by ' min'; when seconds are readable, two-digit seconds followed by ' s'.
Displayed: 11 h 36 min
